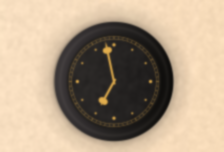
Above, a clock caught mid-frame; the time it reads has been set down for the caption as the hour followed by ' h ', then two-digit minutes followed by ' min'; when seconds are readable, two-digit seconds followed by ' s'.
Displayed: 6 h 58 min
